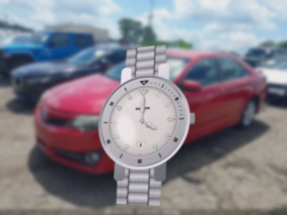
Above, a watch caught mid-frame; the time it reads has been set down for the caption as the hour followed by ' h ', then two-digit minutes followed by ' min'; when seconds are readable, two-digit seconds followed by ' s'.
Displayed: 4 h 00 min
